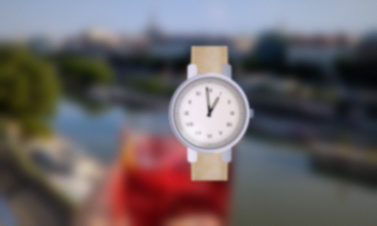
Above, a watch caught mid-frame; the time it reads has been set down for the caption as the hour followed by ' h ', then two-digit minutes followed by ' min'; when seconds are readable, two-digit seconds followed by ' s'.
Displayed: 12 h 59 min
